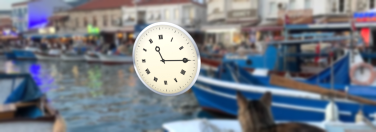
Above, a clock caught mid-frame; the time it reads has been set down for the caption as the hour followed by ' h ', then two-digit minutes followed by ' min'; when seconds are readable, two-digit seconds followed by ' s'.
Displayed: 11 h 15 min
